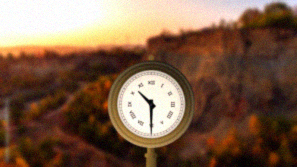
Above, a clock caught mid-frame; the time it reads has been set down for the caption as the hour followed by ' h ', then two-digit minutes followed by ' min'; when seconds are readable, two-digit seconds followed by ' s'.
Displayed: 10 h 30 min
